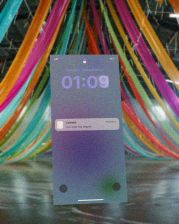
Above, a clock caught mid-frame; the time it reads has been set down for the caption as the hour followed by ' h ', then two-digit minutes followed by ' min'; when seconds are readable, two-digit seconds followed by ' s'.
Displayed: 1 h 09 min
